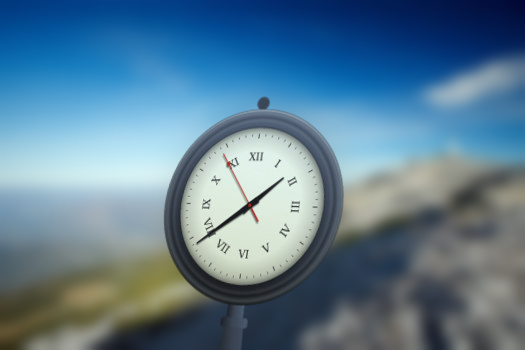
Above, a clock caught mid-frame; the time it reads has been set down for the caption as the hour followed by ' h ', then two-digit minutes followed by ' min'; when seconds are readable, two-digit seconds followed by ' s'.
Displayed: 1 h 38 min 54 s
